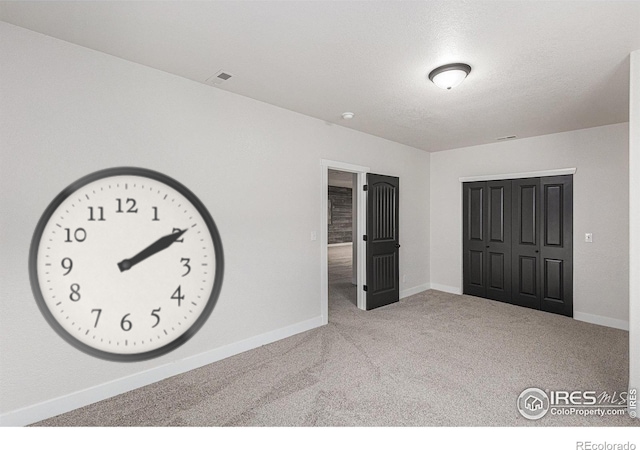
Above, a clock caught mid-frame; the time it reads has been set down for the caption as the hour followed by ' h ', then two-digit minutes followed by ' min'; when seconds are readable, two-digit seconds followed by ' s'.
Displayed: 2 h 10 min
